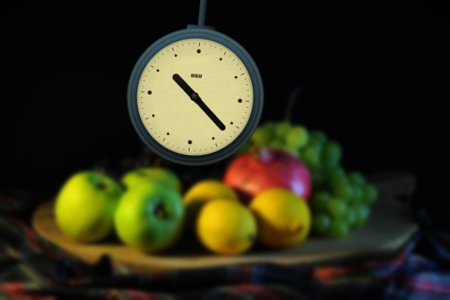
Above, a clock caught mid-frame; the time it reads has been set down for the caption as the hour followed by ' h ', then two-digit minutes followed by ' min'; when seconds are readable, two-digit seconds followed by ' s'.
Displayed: 10 h 22 min
